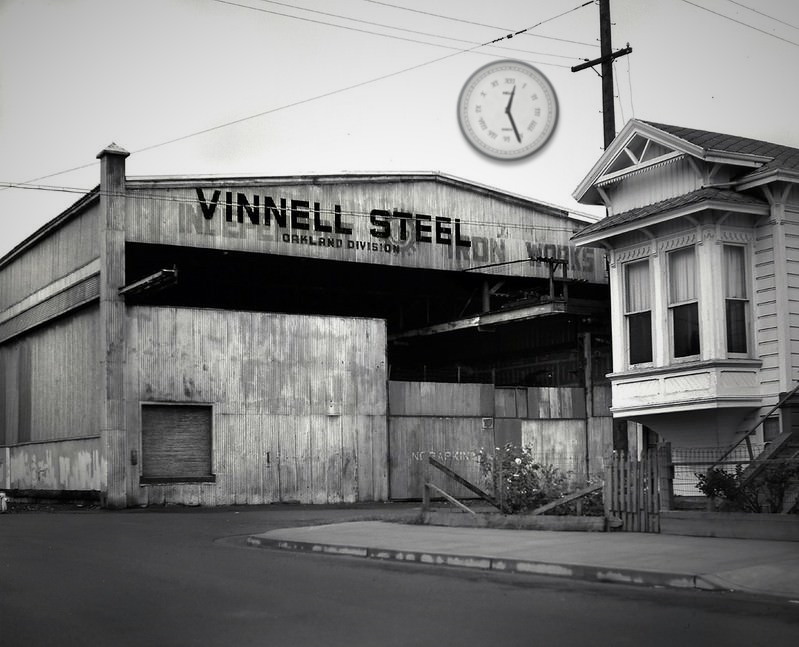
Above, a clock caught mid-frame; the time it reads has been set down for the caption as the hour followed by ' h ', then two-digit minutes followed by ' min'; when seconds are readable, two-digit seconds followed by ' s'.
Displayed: 12 h 26 min
